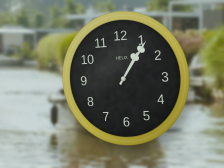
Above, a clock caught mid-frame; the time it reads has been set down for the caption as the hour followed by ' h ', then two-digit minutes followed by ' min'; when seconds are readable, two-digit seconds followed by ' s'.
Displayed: 1 h 06 min
